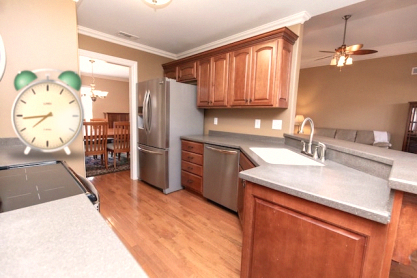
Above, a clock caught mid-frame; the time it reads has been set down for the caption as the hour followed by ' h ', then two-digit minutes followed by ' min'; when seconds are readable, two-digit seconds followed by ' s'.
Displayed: 7 h 44 min
